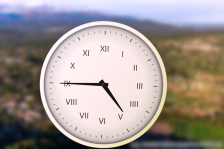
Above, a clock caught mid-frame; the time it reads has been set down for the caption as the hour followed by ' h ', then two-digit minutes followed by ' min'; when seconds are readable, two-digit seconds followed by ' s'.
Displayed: 4 h 45 min
